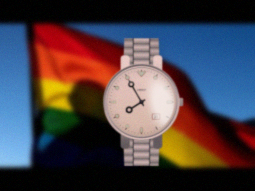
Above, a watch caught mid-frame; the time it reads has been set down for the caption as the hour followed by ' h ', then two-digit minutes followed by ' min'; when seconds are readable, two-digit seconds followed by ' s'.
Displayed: 7 h 55 min
